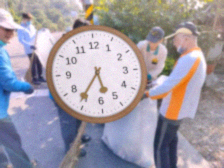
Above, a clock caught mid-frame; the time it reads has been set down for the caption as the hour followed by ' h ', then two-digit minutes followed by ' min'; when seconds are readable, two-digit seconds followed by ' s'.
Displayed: 5 h 36 min
